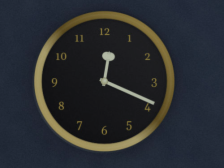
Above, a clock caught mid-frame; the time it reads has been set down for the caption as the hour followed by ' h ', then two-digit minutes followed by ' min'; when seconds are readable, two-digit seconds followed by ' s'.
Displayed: 12 h 19 min
